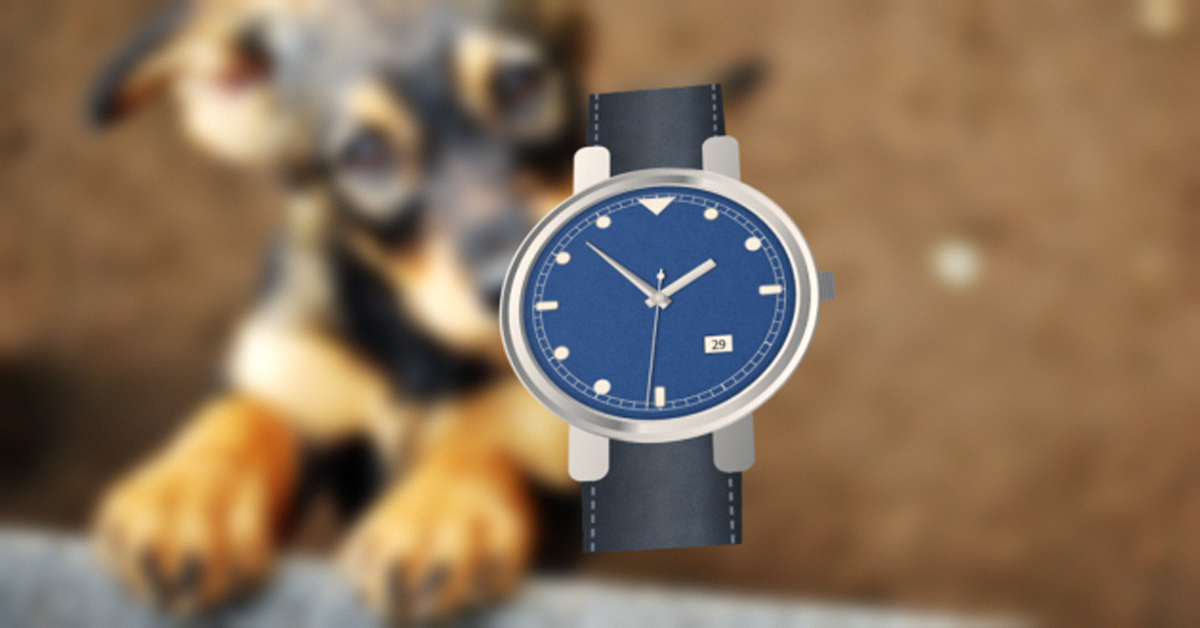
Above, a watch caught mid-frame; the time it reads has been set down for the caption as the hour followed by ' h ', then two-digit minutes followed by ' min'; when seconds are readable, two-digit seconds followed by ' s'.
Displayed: 1 h 52 min 31 s
